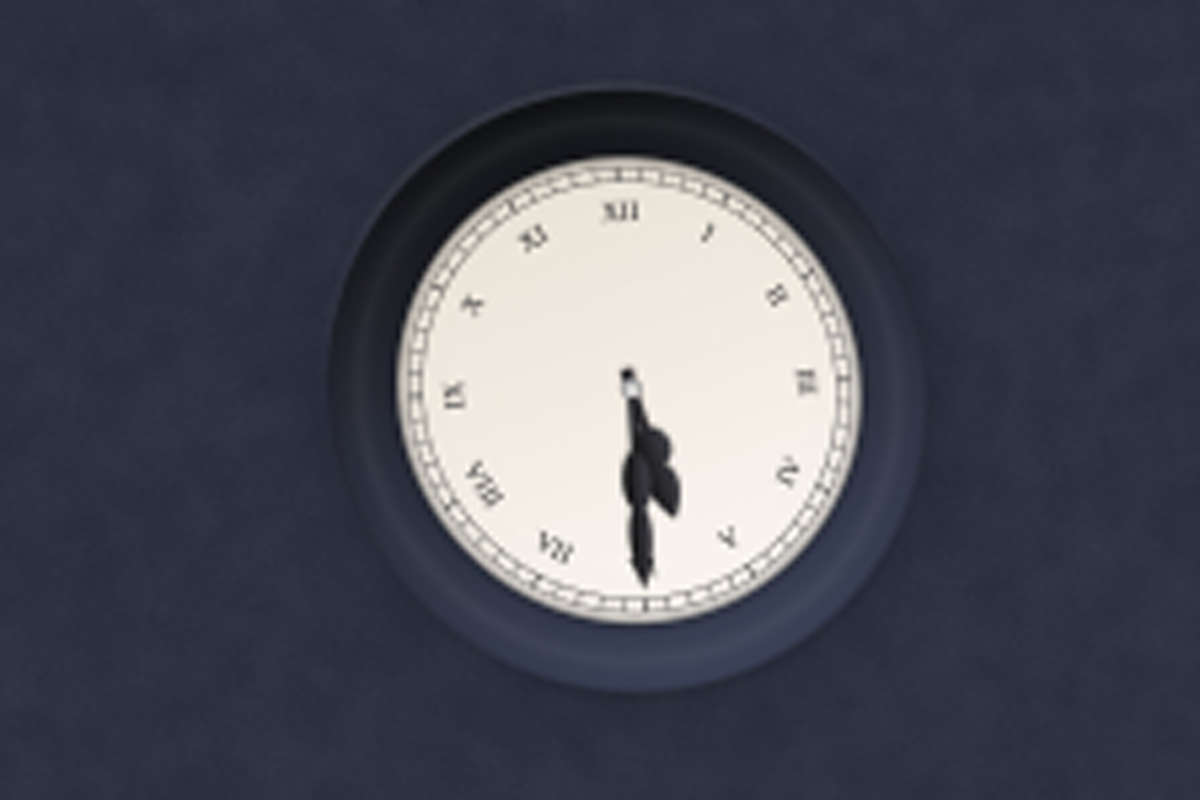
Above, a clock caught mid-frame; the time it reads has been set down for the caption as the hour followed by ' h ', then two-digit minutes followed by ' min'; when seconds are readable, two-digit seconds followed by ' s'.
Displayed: 5 h 30 min
